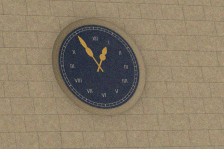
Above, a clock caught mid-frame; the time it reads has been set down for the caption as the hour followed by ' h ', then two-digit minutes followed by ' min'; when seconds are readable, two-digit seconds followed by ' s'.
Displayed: 12 h 55 min
